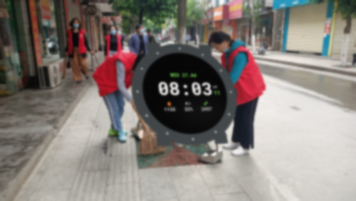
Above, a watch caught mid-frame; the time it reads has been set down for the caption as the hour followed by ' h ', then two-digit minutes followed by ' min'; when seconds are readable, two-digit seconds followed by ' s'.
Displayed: 8 h 03 min
